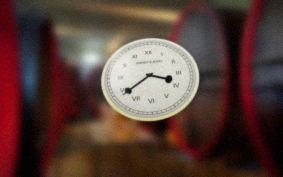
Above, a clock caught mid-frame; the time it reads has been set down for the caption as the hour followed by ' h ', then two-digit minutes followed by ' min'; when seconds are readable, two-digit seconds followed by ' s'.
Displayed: 3 h 39 min
